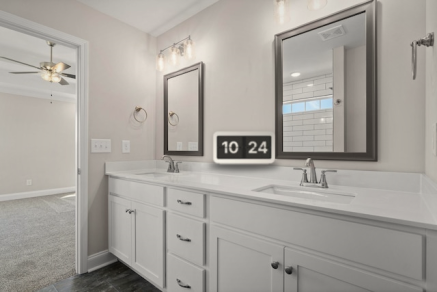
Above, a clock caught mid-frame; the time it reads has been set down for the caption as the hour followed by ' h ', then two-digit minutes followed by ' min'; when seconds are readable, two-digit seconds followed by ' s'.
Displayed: 10 h 24 min
